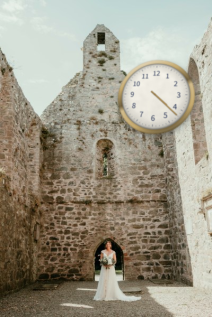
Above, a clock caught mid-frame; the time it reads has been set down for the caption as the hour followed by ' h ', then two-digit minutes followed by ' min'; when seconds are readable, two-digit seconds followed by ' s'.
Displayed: 4 h 22 min
